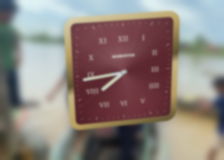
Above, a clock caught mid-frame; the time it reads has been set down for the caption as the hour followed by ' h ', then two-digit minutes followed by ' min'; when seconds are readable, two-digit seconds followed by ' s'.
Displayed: 7 h 44 min
